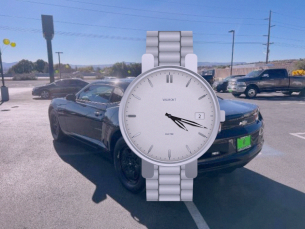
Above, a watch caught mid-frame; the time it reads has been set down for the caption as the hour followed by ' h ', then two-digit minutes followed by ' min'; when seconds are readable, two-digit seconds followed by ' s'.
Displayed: 4 h 18 min
